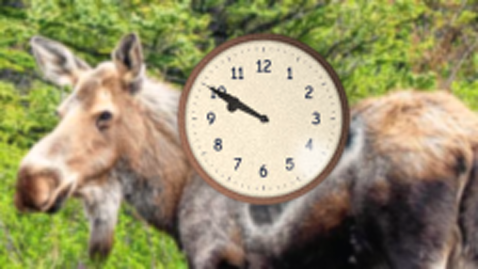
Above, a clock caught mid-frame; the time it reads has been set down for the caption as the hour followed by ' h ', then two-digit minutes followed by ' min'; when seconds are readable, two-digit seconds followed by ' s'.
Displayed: 9 h 50 min
